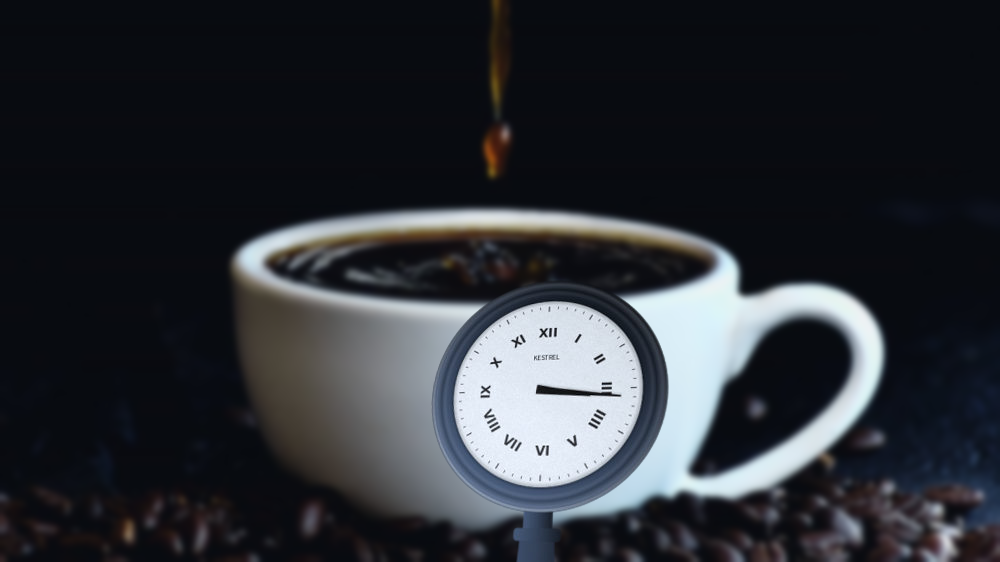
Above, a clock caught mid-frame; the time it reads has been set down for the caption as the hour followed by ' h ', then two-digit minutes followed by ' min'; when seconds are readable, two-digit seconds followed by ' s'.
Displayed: 3 h 16 min
